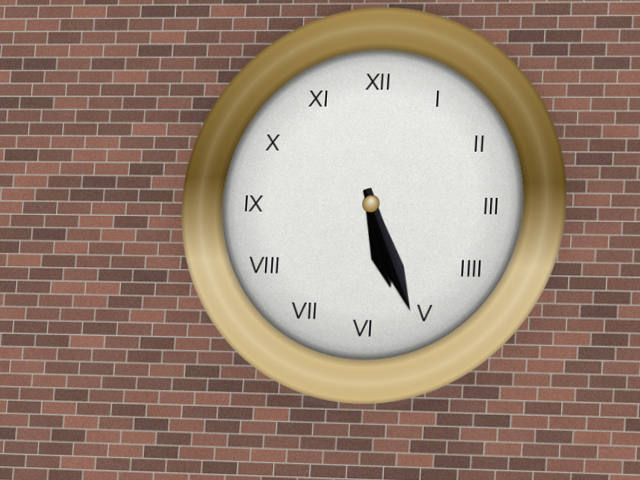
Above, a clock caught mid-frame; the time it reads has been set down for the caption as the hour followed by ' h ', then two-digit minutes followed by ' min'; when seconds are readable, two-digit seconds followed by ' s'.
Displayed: 5 h 26 min
